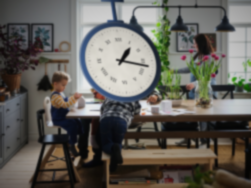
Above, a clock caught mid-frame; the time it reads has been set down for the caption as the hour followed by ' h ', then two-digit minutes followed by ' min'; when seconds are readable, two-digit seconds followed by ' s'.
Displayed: 1 h 17 min
